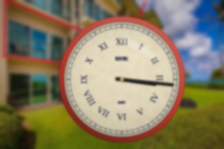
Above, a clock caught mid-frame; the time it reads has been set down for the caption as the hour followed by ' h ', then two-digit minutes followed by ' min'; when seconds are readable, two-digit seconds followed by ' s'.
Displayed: 3 h 16 min
